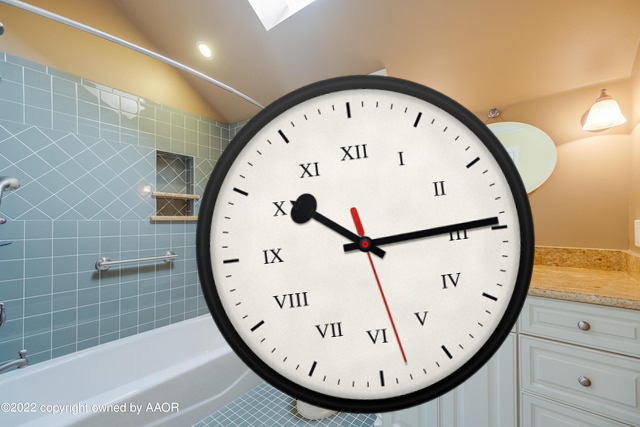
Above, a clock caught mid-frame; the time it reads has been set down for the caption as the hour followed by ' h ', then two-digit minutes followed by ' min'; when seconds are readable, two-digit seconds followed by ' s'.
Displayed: 10 h 14 min 28 s
